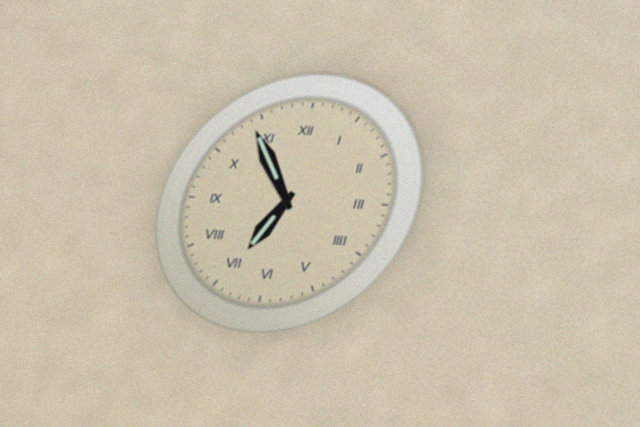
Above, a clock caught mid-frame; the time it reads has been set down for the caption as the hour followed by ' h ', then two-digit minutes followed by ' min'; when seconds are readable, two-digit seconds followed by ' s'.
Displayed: 6 h 54 min
